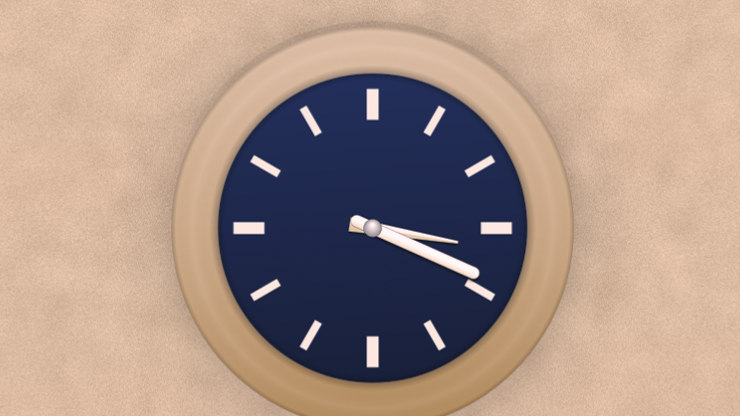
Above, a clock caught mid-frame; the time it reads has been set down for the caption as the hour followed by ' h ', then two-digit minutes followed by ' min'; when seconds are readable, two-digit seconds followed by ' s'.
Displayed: 3 h 19 min
